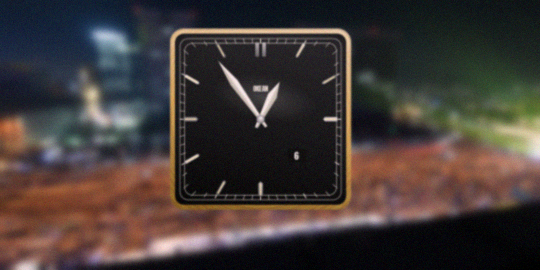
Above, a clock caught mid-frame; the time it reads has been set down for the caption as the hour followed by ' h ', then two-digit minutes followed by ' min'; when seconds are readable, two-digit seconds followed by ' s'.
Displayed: 12 h 54 min
